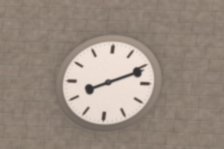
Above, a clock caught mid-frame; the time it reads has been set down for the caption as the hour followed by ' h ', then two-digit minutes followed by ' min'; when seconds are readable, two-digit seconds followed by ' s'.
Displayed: 8 h 11 min
